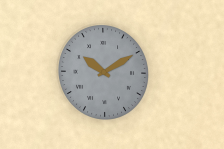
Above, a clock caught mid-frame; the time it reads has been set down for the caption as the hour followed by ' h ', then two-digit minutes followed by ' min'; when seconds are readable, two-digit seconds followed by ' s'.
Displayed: 10 h 10 min
